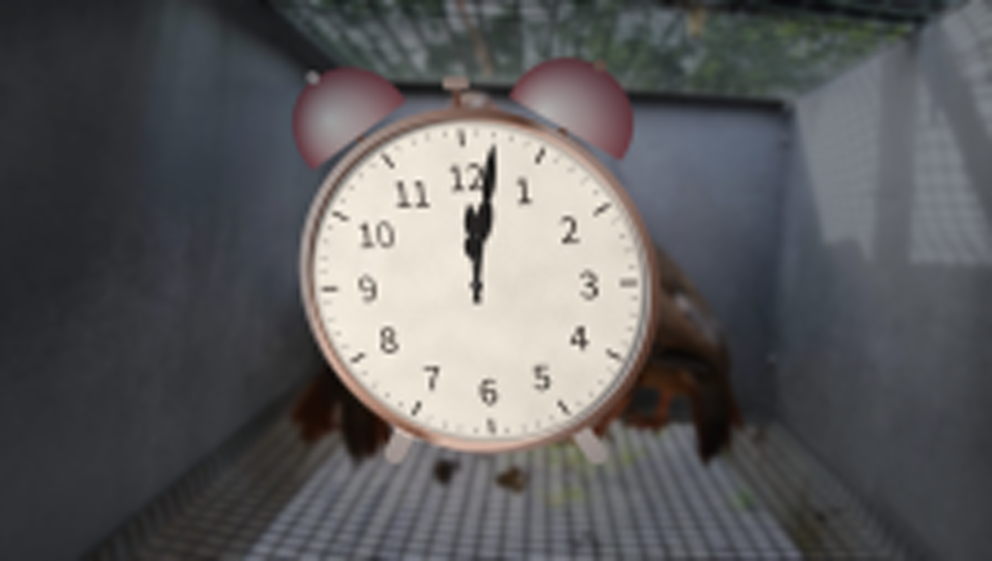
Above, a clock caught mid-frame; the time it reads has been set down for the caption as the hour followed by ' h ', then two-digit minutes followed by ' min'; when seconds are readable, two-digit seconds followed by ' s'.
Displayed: 12 h 02 min
